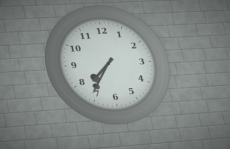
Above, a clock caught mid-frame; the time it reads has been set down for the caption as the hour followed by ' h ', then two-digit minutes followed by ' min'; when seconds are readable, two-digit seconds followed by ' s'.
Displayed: 7 h 36 min
